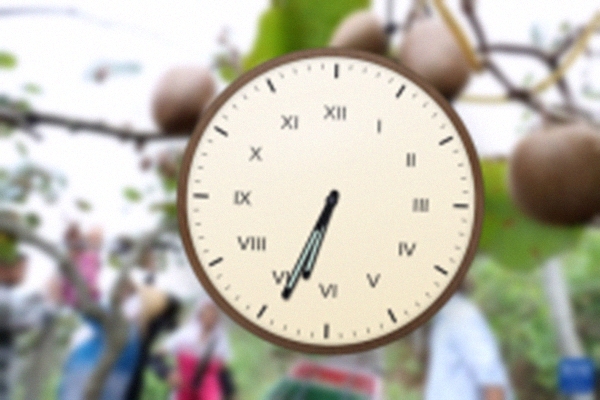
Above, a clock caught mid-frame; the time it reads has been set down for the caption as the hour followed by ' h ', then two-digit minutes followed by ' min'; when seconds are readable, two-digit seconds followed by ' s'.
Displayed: 6 h 34 min
